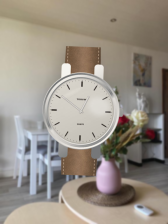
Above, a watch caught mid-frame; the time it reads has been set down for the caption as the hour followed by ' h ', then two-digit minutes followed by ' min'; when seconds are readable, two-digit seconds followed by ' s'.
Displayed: 12 h 51 min
